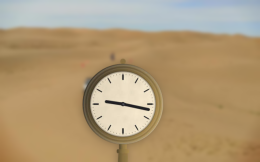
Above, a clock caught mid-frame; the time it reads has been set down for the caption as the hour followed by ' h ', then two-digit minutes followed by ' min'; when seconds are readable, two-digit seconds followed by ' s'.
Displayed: 9 h 17 min
